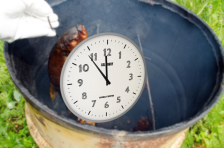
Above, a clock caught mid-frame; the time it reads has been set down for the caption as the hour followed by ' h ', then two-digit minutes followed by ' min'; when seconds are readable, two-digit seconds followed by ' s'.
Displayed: 11 h 54 min
